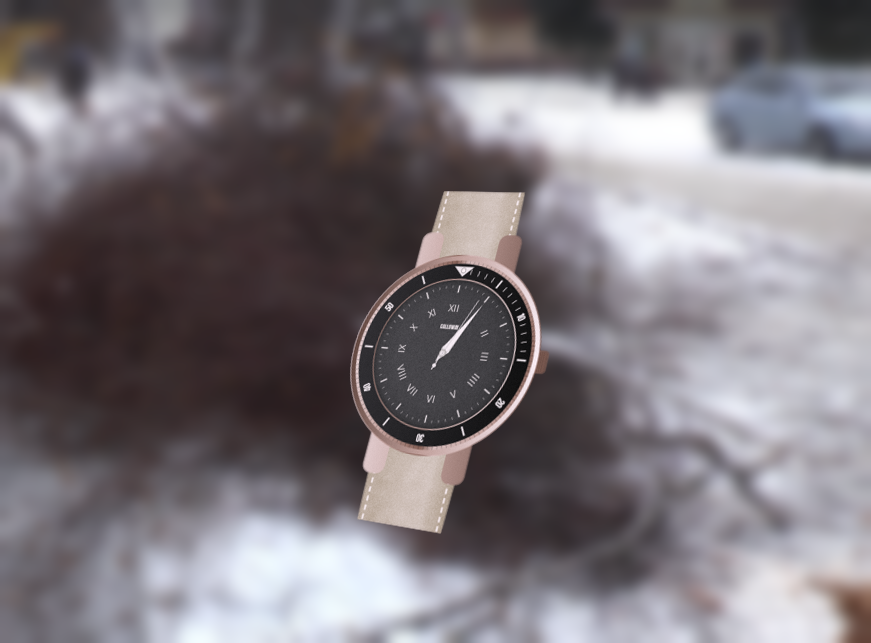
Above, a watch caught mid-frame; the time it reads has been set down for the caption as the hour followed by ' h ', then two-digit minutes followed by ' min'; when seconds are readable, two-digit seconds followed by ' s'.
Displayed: 1 h 05 min 04 s
